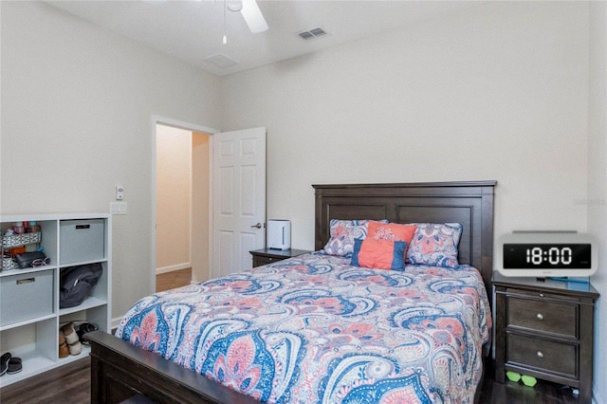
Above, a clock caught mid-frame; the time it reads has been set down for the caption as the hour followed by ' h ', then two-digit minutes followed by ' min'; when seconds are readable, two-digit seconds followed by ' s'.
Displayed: 18 h 00 min
